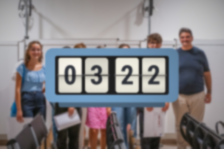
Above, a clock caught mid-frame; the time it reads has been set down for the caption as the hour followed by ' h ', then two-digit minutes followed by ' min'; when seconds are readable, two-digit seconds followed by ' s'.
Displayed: 3 h 22 min
